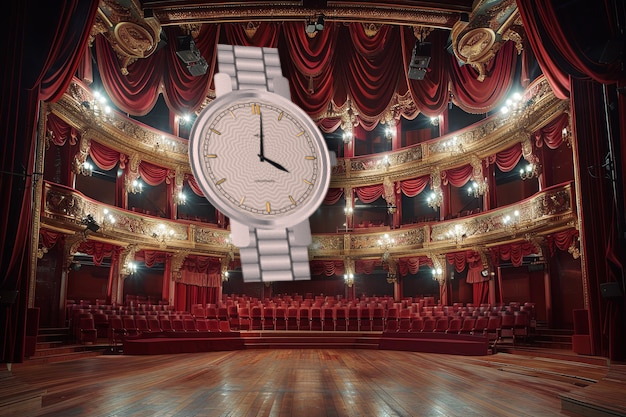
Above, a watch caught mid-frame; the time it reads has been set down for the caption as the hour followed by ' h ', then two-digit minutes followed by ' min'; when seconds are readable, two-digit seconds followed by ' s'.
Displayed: 4 h 01 min
